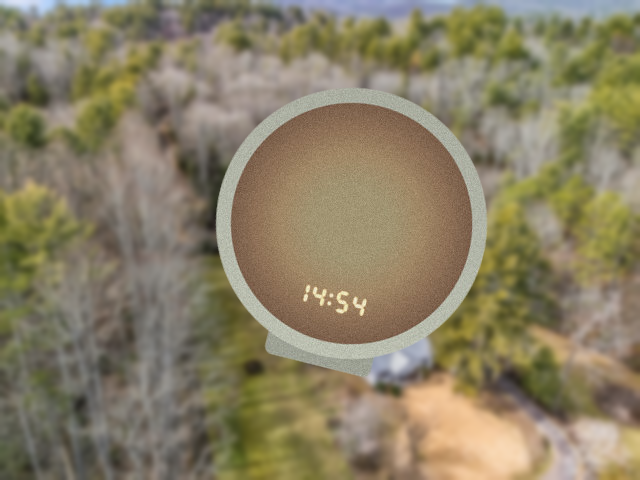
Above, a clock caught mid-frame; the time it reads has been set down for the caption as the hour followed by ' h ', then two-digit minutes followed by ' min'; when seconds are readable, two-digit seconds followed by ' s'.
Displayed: 14 h 54 min
